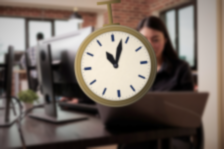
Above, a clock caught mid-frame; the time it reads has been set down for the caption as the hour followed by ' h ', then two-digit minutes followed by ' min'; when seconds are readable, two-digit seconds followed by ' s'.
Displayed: 11 h 03 min
